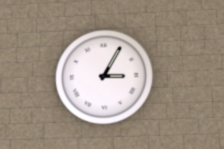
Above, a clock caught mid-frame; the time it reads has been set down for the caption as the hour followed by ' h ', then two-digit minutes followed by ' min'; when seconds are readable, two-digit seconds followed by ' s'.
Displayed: 3 h 05 min
